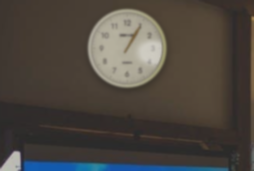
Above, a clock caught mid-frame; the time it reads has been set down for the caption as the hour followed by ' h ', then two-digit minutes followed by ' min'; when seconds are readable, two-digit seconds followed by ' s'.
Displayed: 1 h 05 min
